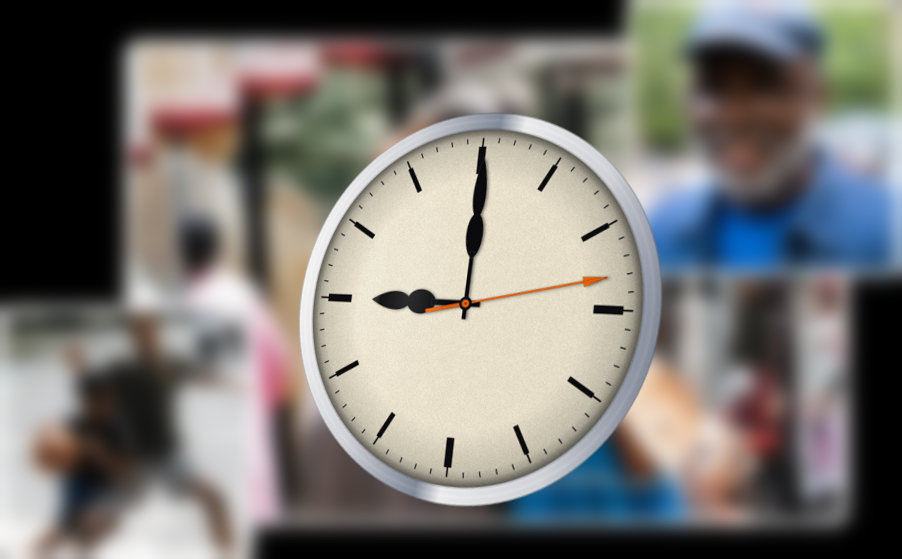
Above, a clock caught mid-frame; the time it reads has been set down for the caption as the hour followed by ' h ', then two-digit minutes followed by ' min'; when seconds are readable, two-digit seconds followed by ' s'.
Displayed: 9 h 00 min 13 s
